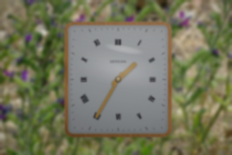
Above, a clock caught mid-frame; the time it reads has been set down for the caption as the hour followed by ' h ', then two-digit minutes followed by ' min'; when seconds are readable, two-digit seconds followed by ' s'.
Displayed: 1 h 35 min
